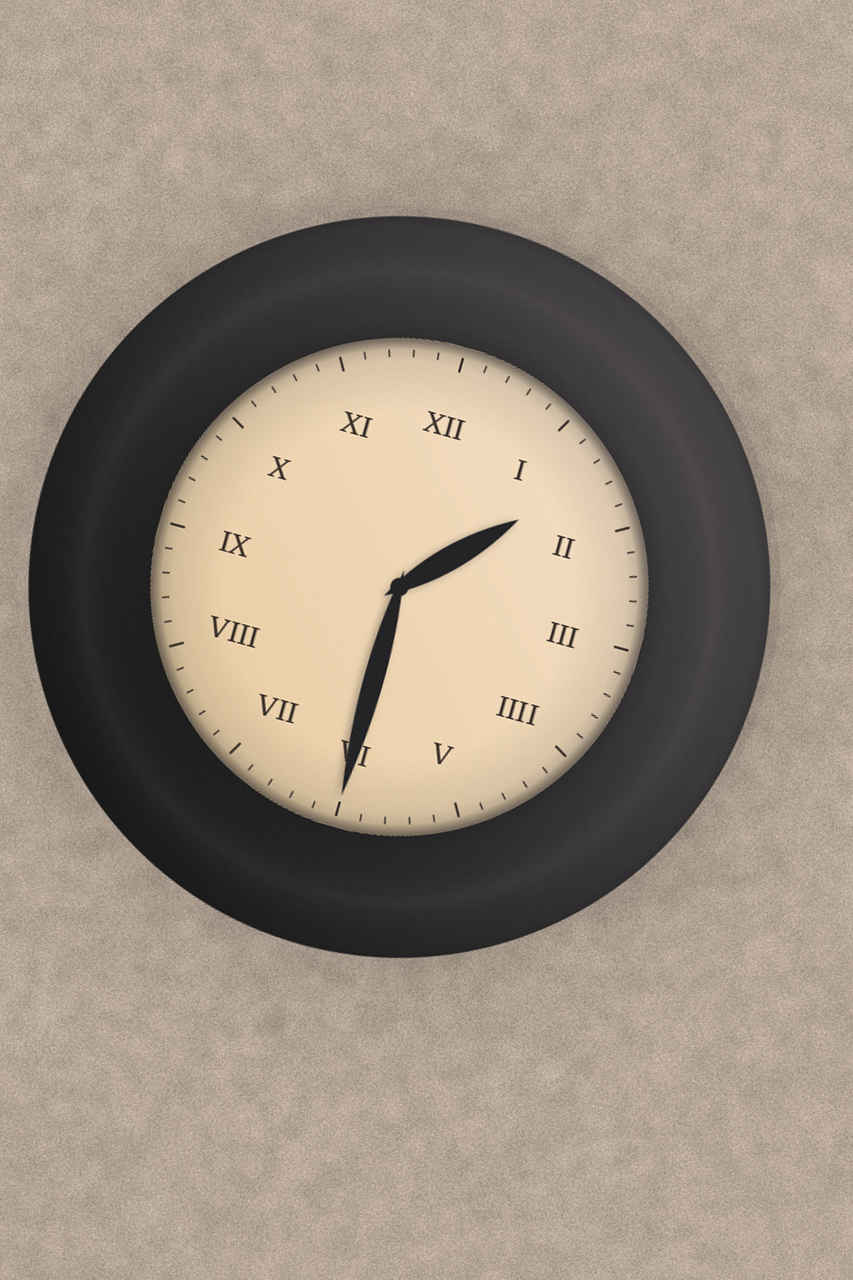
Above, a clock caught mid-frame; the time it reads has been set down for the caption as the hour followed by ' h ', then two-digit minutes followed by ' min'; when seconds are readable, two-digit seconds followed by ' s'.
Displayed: 1 h 30 min
